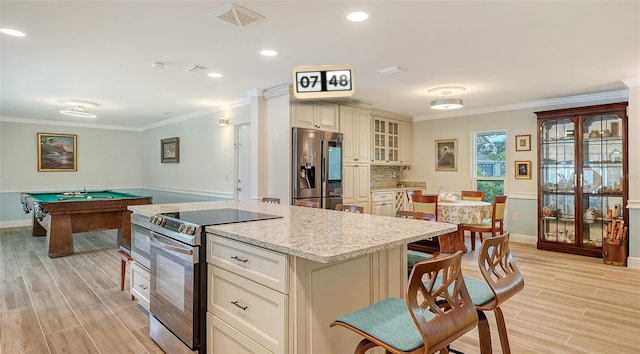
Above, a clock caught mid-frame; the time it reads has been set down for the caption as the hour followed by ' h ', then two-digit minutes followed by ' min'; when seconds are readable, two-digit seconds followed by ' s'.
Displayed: 7 h 48 min
